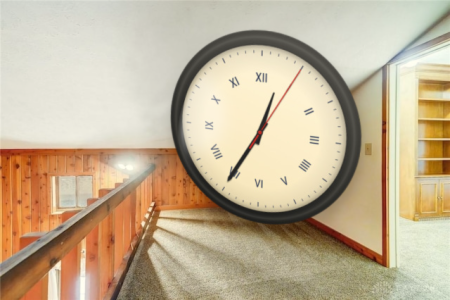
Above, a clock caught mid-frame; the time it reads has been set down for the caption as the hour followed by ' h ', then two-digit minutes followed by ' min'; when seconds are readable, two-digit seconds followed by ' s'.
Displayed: 12 h 35 min 05 s
